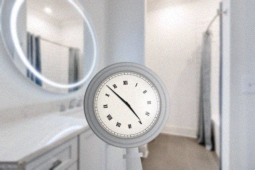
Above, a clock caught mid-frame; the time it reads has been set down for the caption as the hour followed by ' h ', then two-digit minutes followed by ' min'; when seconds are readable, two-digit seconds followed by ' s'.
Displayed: 4 h 53 min
